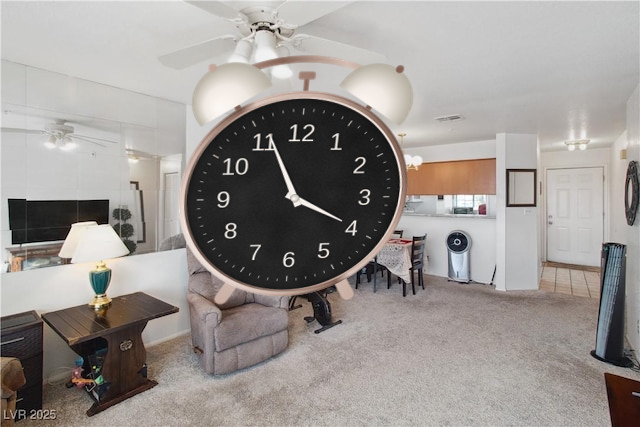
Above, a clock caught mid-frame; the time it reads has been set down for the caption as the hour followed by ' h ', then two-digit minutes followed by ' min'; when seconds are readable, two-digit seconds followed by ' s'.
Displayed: 3 h 56 min
